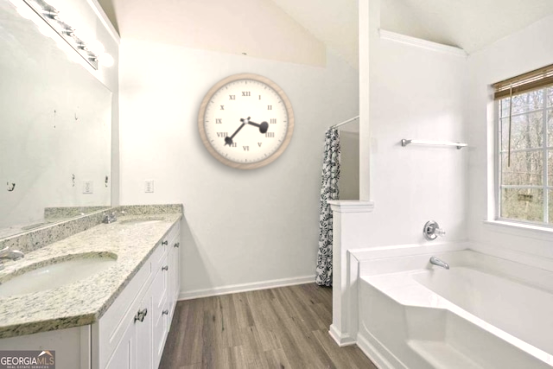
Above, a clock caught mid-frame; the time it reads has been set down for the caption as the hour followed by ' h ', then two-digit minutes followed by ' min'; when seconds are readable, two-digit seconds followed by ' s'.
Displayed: 3 h 37 min
